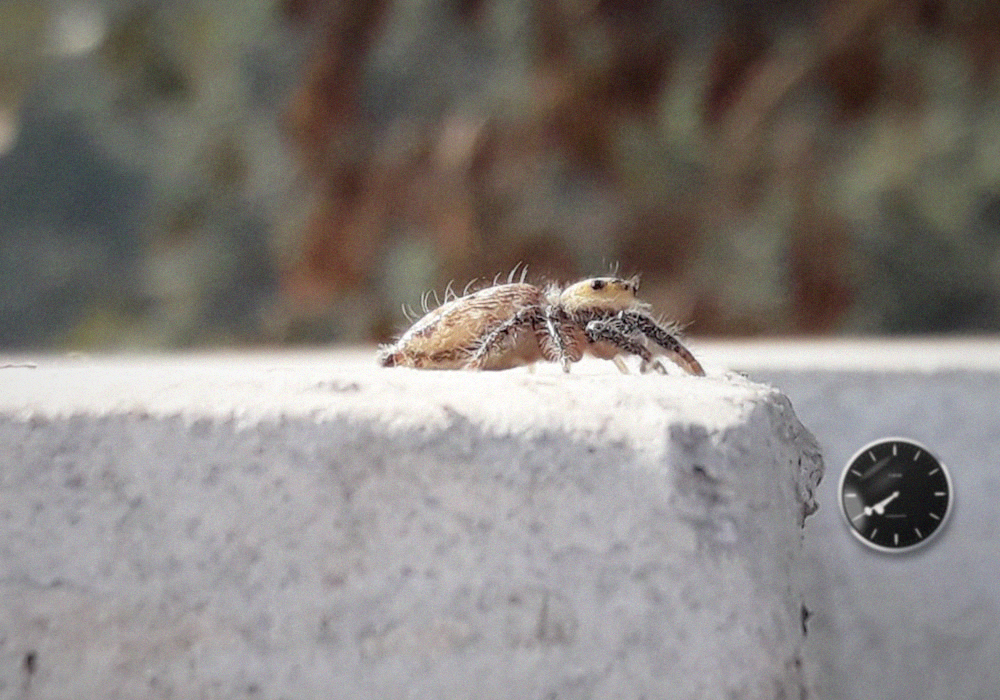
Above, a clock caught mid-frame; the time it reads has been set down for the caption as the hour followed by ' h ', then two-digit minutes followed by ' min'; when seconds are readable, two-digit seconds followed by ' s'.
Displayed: 7 h 40 min
